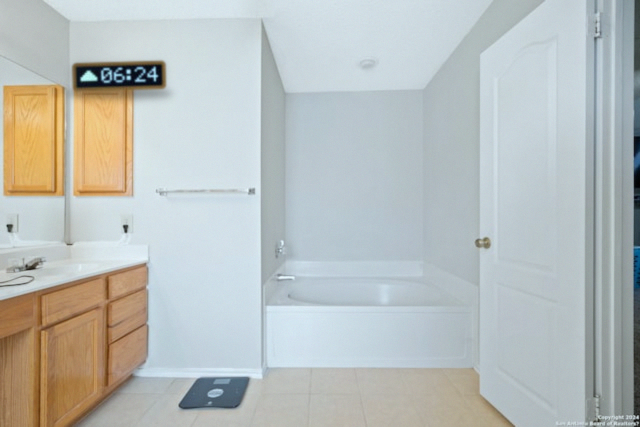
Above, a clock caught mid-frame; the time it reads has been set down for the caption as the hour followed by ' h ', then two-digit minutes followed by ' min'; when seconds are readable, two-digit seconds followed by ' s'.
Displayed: 6 h 24 min
